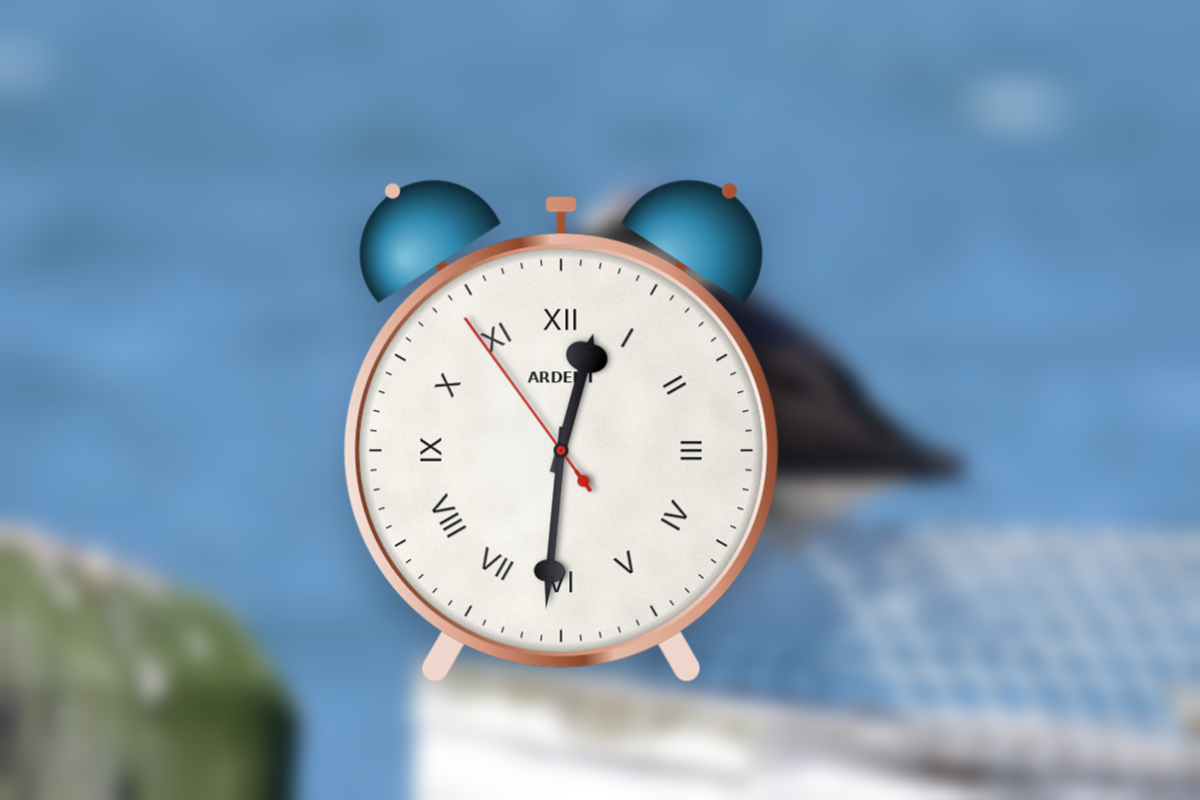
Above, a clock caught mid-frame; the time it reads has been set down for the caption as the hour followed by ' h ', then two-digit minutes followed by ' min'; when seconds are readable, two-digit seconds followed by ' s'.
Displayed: 12 h 30 min 54 s
